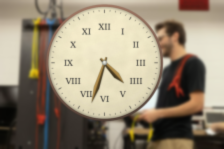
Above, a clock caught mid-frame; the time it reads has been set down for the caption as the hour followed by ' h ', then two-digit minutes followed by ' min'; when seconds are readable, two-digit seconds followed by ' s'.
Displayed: 4 h 33 min
